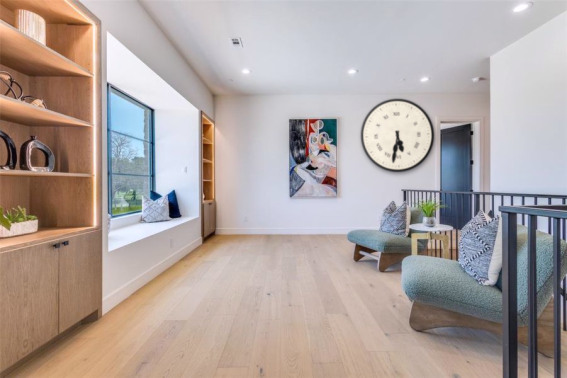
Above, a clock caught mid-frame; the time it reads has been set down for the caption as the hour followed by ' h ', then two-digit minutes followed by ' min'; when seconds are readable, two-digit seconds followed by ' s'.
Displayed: 5 h 32 min
